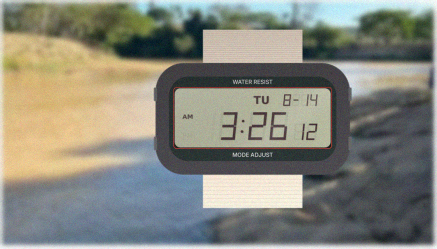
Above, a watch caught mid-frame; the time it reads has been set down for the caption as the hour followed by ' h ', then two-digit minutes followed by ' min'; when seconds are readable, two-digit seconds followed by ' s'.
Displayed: 3 h 26 min 12 s
